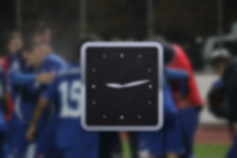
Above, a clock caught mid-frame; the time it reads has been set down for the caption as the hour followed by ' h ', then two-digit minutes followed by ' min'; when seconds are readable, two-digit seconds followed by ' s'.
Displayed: 9 h 13 min
